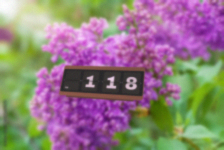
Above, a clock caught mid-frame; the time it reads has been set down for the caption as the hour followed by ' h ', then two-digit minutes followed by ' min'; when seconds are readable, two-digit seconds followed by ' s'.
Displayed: 1 h 18 min
